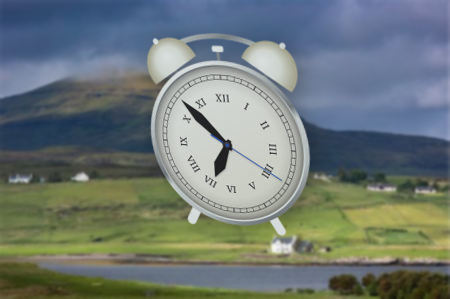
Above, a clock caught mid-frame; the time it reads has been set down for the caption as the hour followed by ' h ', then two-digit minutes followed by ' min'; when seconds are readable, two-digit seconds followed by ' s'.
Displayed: 6 h 52 min 20 s
